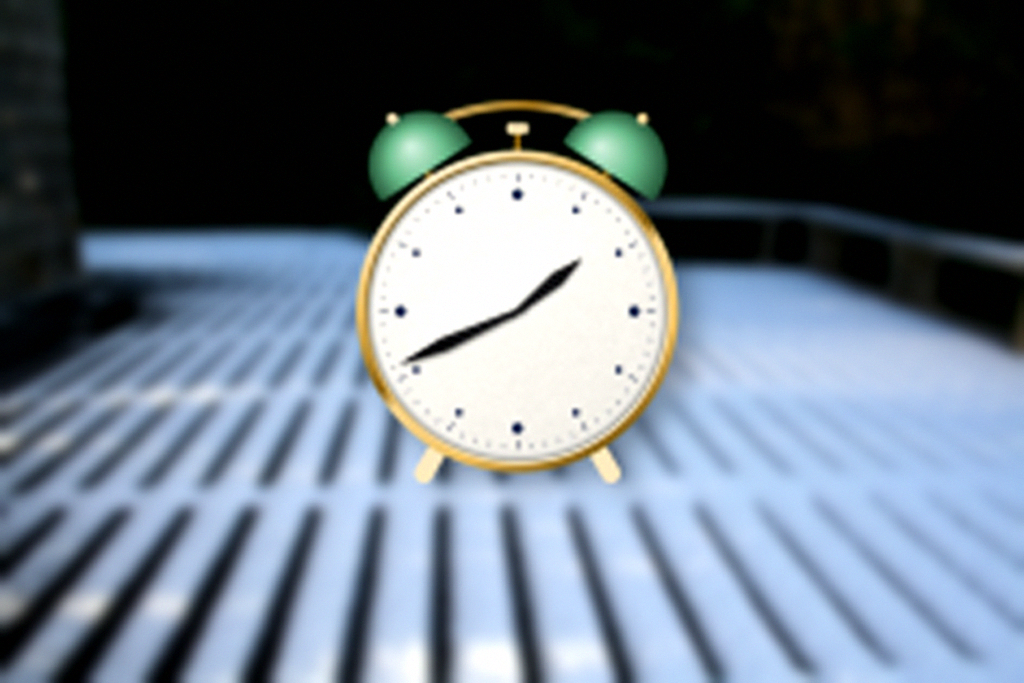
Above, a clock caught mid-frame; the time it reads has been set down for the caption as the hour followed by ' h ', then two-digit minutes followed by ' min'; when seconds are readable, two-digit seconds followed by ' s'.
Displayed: 1 h 41 min
